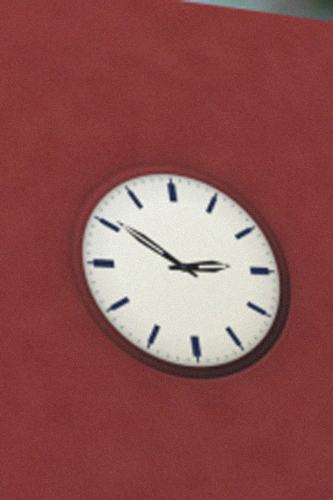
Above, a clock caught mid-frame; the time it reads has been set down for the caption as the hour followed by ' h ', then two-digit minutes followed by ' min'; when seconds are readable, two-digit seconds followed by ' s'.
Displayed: 2 h 51 min
